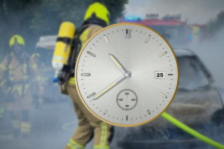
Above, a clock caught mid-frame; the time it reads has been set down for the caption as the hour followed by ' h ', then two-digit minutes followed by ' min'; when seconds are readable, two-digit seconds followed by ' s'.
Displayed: 10 h 39 min
